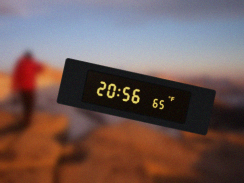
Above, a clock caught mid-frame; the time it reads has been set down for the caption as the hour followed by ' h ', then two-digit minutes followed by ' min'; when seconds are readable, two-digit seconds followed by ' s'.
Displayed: 20 h 56 min
